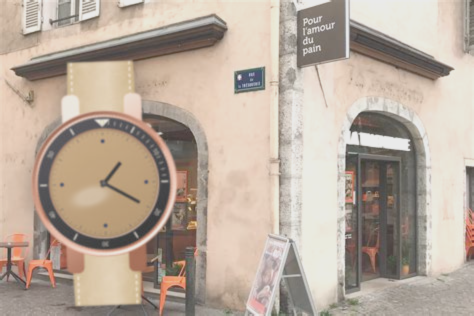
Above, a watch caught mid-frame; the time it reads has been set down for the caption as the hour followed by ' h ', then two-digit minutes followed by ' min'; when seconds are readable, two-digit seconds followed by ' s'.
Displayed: 1 h 20 min
